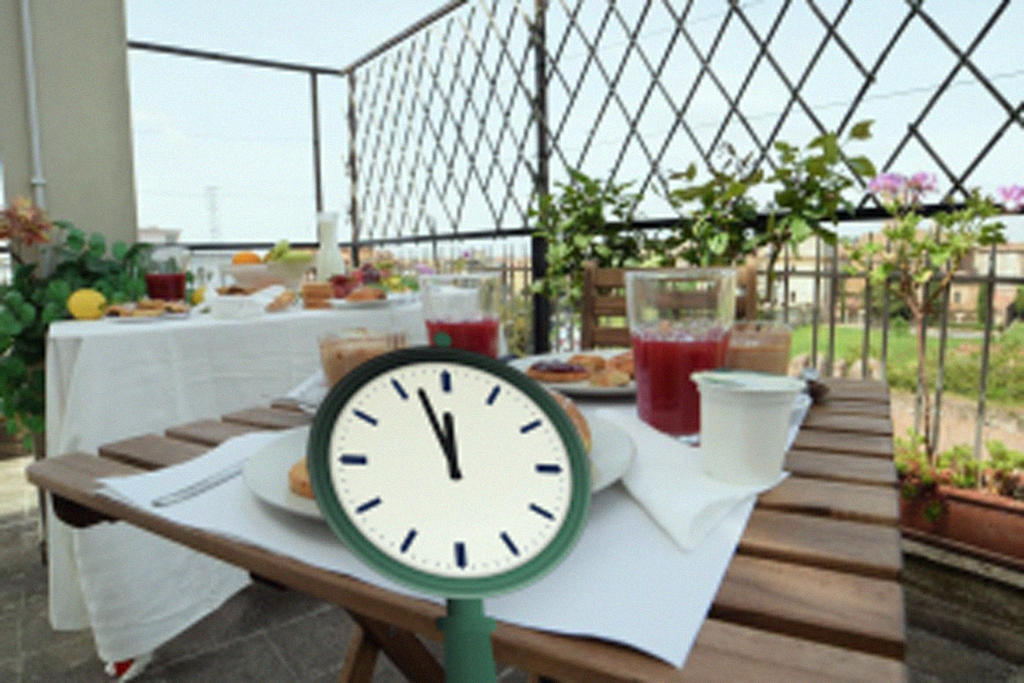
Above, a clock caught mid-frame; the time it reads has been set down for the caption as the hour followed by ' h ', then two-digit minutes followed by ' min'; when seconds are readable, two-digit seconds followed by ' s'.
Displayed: 11 h 57 min
